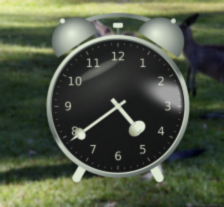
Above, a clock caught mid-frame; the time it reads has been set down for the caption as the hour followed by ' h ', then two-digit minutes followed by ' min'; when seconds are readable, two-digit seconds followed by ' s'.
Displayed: 4 h 39 min
